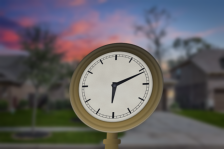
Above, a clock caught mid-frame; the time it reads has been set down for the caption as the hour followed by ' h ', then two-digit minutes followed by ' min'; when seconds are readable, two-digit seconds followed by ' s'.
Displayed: 6 h 11 min
